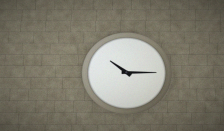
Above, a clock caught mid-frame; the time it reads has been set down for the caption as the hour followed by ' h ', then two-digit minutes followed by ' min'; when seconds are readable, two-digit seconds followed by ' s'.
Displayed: 10 h 15 min
